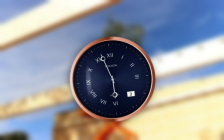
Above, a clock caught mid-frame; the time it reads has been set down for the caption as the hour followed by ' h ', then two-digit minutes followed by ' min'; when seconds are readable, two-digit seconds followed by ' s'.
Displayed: 5 h 57 min
